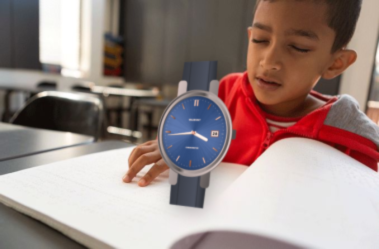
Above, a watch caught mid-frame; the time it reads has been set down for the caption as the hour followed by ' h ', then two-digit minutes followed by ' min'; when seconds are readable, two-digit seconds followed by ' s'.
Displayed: 3 h 44 min
